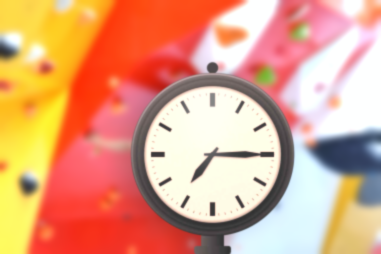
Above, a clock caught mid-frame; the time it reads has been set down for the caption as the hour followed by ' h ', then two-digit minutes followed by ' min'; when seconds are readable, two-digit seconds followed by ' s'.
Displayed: 7 h 15 min
